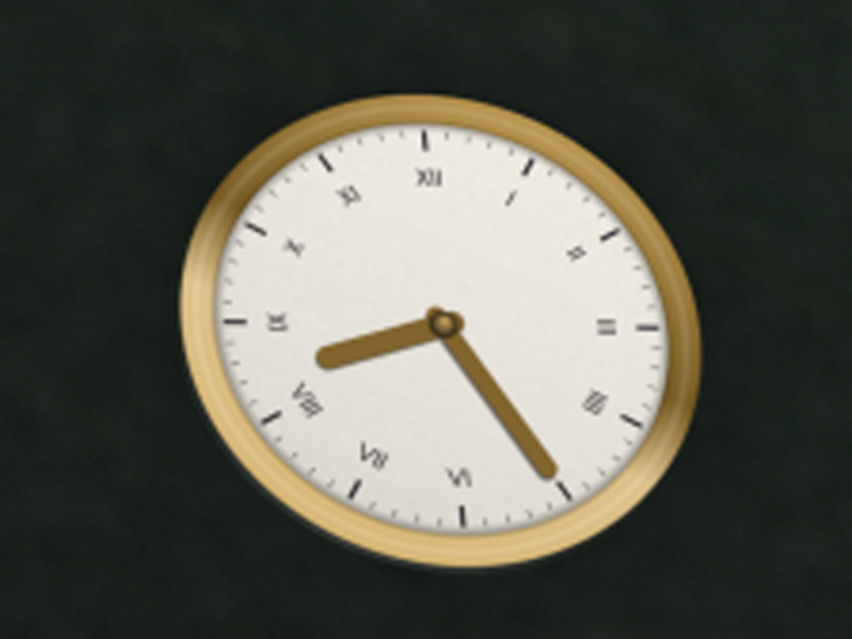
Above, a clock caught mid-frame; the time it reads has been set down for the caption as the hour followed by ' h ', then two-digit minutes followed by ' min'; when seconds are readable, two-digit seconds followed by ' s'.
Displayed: 8 h 25 min
